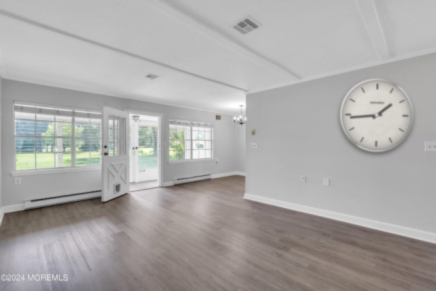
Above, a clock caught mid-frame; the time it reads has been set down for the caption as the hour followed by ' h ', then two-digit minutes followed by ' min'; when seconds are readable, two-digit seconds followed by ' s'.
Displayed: 1 h 44 min
